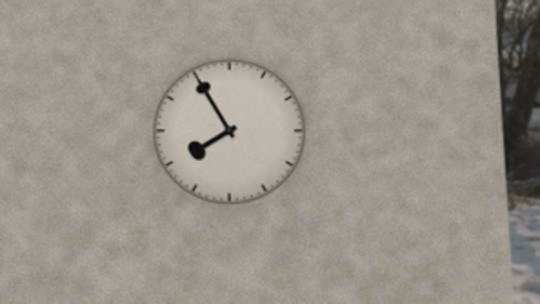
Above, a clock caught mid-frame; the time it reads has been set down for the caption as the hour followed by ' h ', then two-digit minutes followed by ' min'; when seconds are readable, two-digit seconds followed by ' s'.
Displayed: 7 h 55 min
